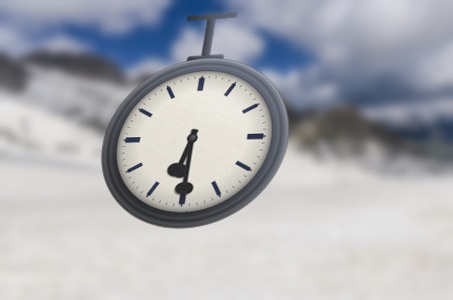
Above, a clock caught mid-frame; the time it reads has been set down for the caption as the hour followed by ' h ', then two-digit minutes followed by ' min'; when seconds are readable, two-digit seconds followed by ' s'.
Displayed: 6 h 30 min
